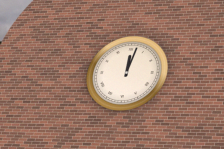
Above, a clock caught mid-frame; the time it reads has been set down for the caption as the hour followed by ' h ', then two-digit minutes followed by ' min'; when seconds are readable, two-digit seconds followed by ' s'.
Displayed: 12 h 02 min
